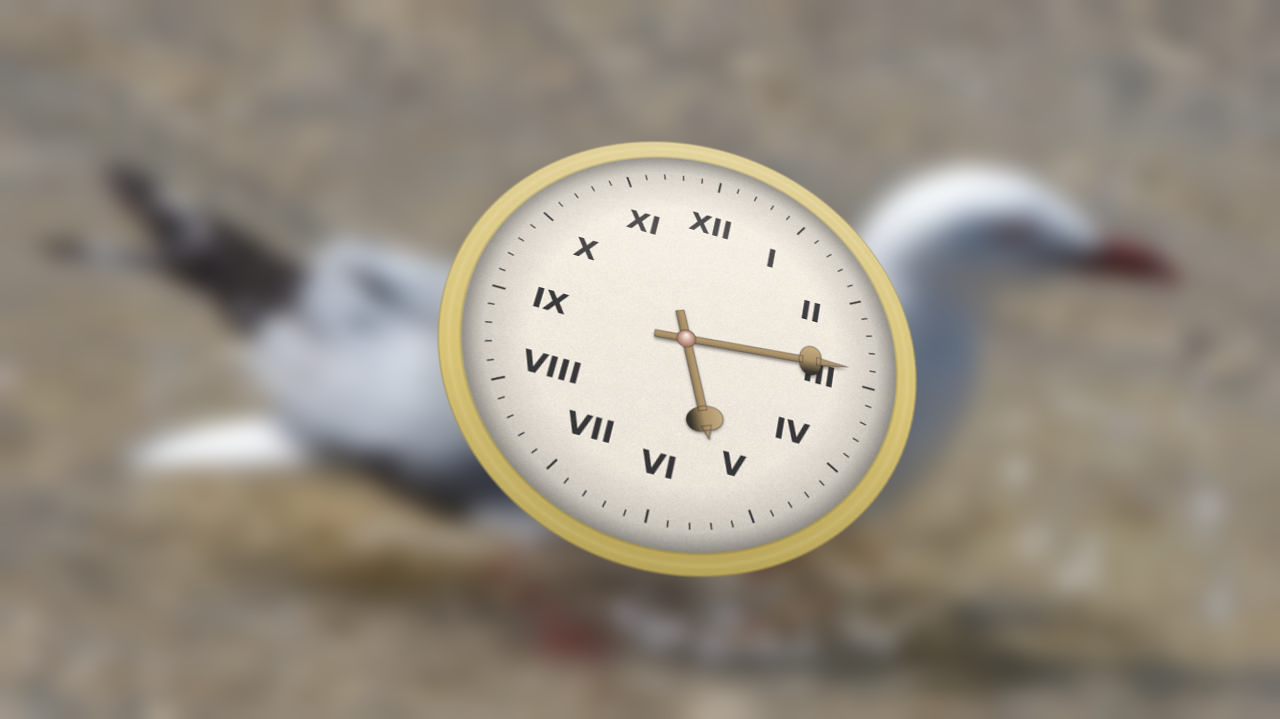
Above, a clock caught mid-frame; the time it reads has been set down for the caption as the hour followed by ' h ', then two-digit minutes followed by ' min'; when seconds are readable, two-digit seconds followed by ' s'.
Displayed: 5 h 14 min
